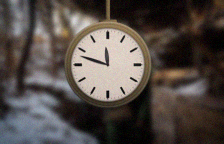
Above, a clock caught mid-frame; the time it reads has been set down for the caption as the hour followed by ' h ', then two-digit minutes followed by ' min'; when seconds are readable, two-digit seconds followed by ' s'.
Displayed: 11 h 48 min
